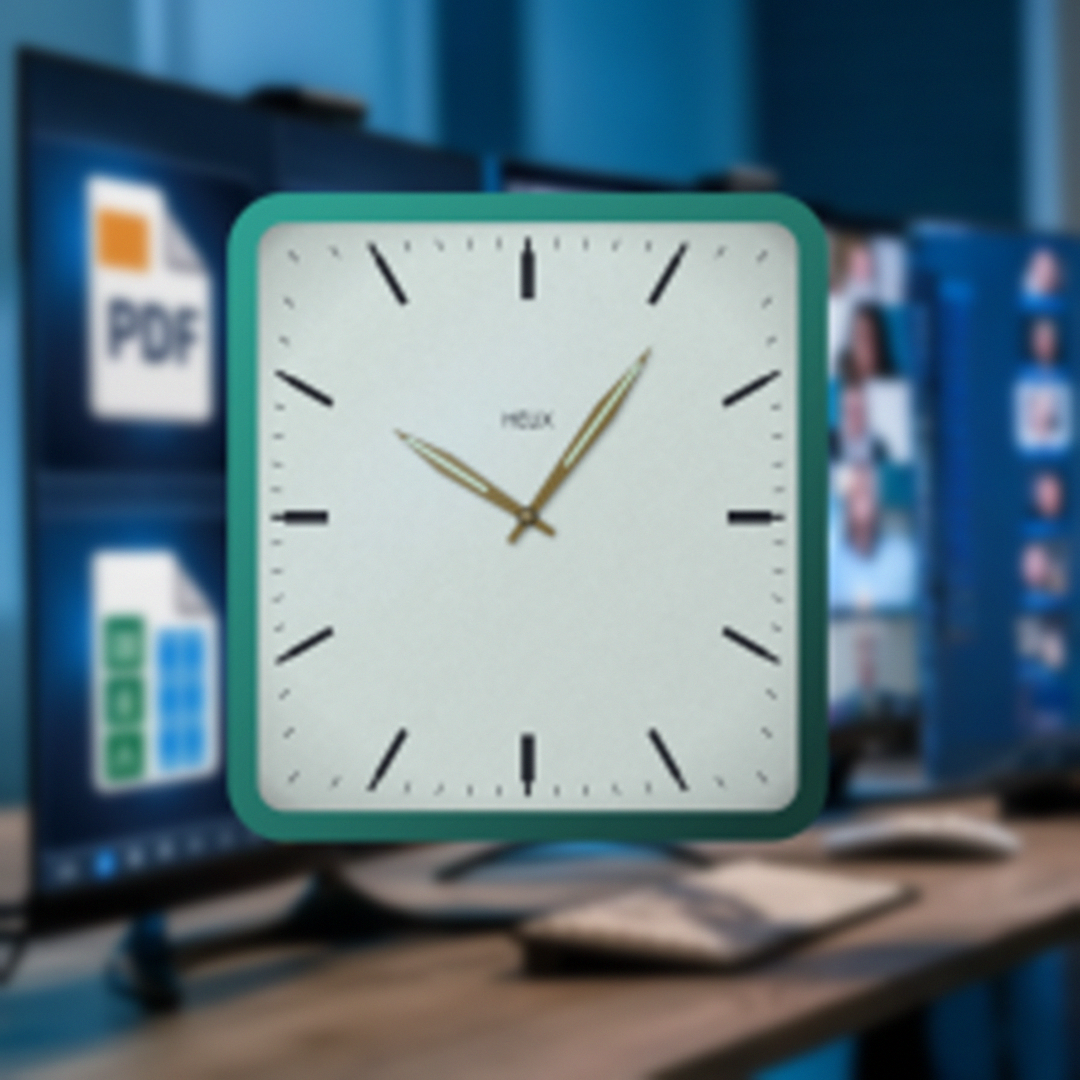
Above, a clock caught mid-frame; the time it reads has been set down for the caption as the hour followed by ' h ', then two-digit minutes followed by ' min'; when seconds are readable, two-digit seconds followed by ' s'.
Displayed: 10 h 06 min
